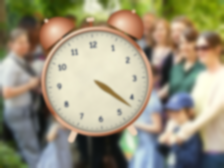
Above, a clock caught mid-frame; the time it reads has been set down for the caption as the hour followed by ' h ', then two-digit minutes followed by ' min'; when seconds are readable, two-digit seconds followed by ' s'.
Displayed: 4 h 22 min
